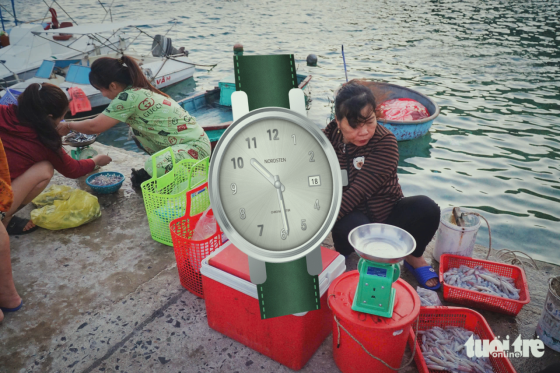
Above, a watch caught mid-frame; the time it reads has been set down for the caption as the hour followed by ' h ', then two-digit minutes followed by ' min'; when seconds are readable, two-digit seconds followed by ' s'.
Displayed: 10 h 29 min
